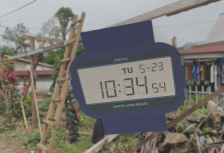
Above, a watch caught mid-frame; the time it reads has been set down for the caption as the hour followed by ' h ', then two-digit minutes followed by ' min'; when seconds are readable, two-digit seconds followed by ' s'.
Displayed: 10 h 34 min 54 s
